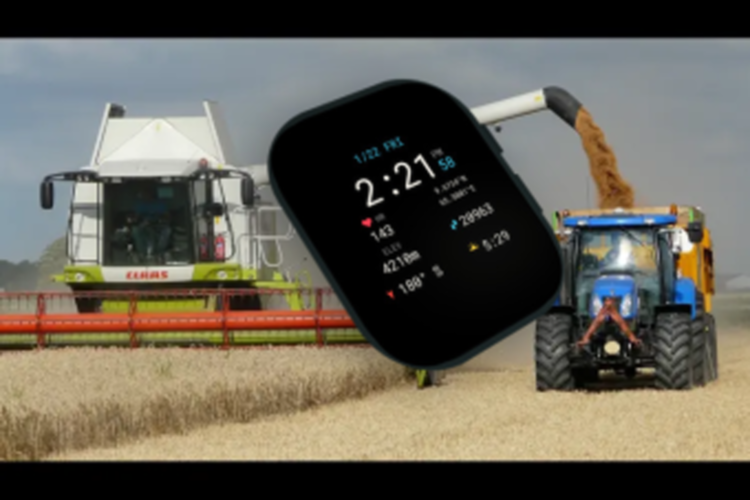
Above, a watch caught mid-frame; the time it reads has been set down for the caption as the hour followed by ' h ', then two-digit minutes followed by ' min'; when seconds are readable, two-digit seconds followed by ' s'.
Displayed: 2 h 21 min
